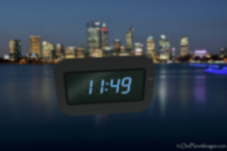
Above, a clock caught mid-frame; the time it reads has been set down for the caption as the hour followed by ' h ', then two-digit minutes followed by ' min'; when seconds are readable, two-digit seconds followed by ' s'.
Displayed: 11 h 49 min
